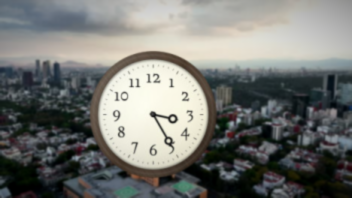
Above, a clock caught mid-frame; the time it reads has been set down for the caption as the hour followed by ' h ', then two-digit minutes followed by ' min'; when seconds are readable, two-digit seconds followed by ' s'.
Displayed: 3 h 25 min
